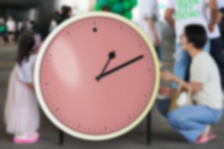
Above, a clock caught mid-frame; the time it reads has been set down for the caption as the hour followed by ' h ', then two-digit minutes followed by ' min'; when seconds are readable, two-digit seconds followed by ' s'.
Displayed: 1 h 12 min
